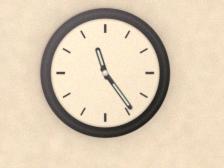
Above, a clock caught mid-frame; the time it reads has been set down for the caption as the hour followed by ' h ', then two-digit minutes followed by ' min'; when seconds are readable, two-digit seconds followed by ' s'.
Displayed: 11 h 24 min
